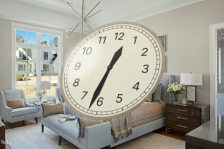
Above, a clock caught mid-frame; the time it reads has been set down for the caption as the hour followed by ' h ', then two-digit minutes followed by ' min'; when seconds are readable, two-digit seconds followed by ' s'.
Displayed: 12 h 32 min
